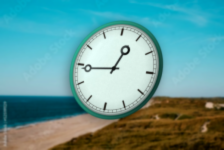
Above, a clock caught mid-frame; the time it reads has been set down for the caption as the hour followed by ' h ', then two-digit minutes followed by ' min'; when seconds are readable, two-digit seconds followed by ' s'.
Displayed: 12 h 44 min
